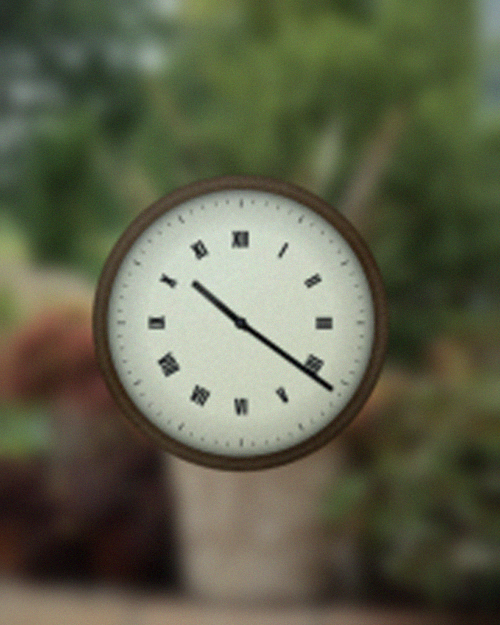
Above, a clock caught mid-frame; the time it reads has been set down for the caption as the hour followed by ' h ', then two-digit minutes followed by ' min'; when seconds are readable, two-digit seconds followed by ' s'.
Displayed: 10 h 21 min
